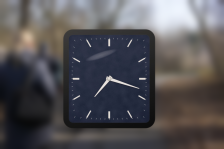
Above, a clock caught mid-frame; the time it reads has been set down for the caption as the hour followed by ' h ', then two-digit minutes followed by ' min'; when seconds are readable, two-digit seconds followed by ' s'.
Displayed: 7 h 18 min
